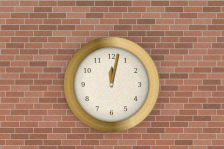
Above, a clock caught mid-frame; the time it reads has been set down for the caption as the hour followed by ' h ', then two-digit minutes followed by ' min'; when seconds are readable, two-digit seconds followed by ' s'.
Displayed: 12 h 02 min
